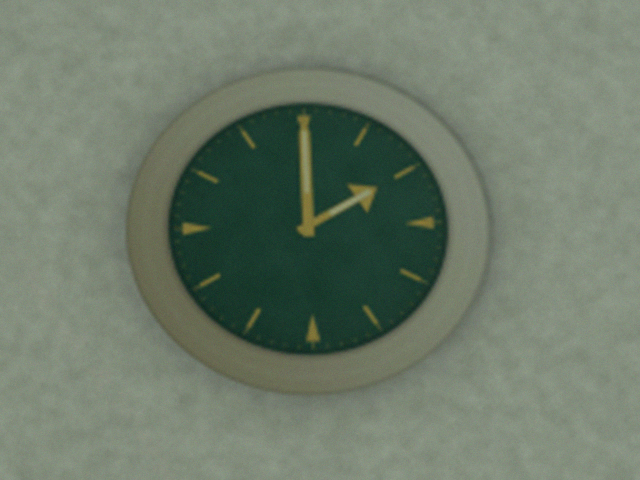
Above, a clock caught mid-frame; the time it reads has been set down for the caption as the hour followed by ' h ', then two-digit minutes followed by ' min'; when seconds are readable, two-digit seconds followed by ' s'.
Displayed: 2 h 00 min
